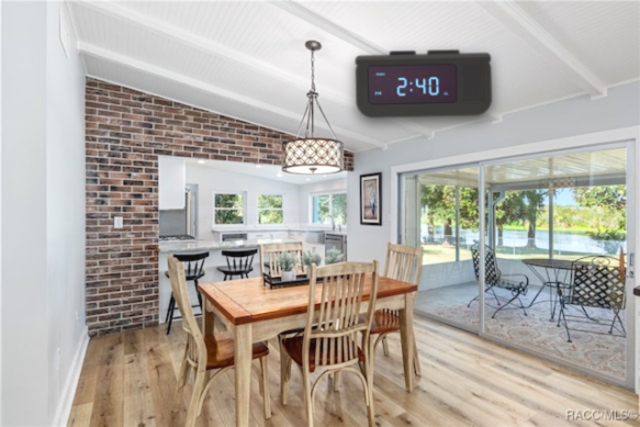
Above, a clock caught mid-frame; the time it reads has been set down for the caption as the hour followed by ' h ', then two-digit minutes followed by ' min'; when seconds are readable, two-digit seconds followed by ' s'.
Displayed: 2 h 40 min
